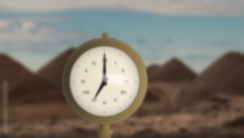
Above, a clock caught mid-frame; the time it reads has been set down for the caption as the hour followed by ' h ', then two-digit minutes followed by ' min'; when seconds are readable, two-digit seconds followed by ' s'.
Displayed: 7 h 00 min
